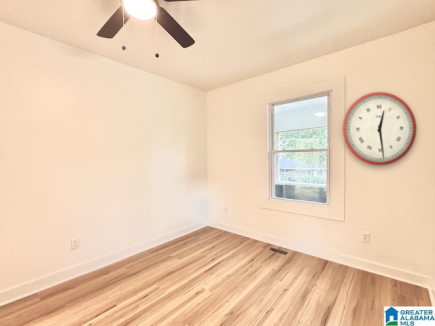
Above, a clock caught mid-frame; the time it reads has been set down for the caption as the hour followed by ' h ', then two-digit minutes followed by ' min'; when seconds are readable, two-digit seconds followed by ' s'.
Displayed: 12 h 29 min
